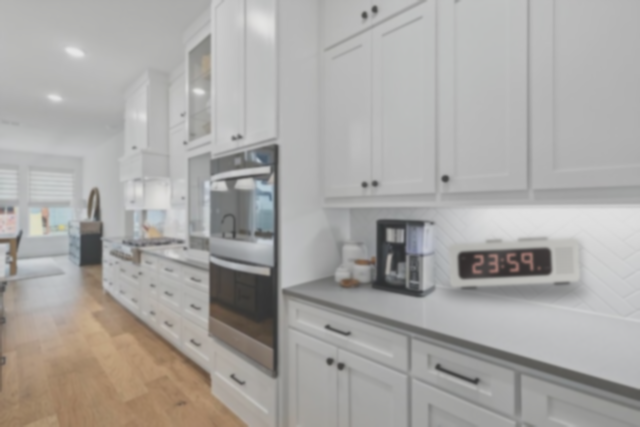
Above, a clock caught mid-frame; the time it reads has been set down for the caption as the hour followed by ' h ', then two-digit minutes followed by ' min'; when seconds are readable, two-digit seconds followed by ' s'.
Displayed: 23 h 59 min
